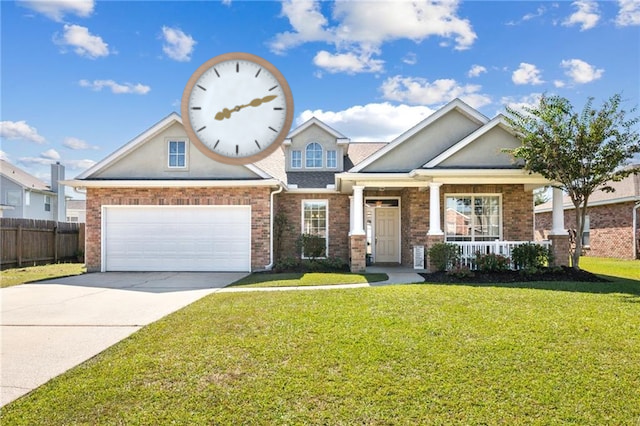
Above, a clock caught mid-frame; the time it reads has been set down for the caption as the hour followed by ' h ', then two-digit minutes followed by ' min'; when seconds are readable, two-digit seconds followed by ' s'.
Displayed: 8 h 12 min
